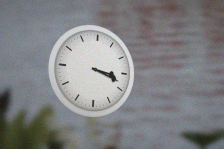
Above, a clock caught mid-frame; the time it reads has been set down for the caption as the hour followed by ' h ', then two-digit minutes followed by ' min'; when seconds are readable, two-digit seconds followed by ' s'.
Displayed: 3 h 18 min
